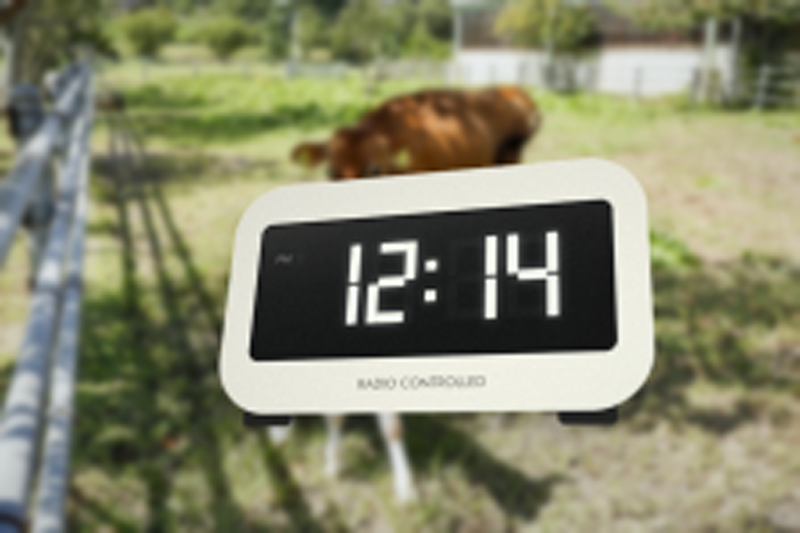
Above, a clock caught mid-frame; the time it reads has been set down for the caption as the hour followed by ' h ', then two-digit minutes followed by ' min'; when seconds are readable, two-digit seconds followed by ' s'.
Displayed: 12 h 14 min
